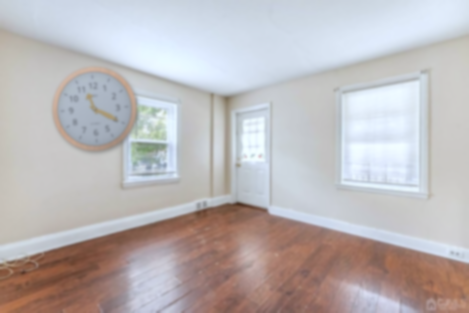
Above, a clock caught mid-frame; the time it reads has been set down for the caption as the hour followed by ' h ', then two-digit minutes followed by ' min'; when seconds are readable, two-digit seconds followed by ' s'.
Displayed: 11 h 20 min
